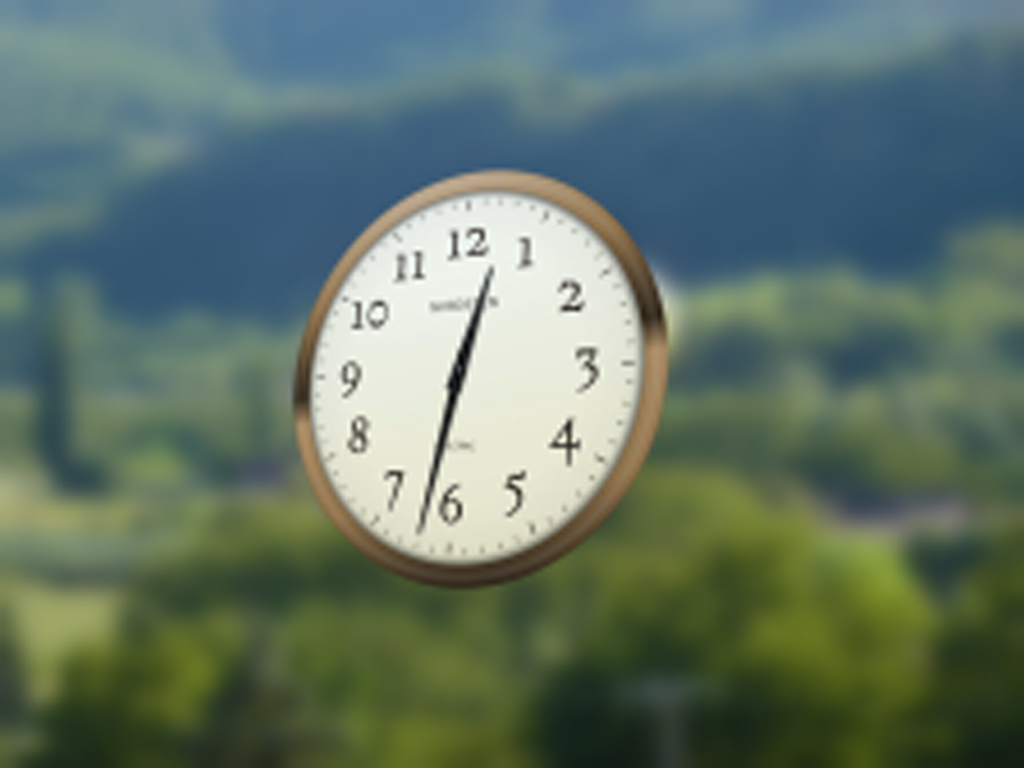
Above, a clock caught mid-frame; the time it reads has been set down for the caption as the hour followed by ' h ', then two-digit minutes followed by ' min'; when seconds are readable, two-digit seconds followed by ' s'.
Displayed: 12 h 32 min
